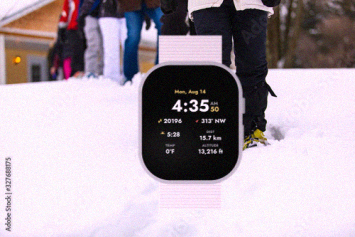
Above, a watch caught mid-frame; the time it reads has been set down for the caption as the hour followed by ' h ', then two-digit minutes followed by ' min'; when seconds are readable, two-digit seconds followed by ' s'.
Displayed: 4 h 35 min
